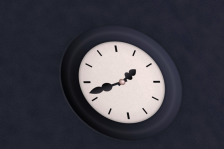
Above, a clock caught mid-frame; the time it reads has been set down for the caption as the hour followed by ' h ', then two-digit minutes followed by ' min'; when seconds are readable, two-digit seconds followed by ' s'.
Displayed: 1 h 42 min
